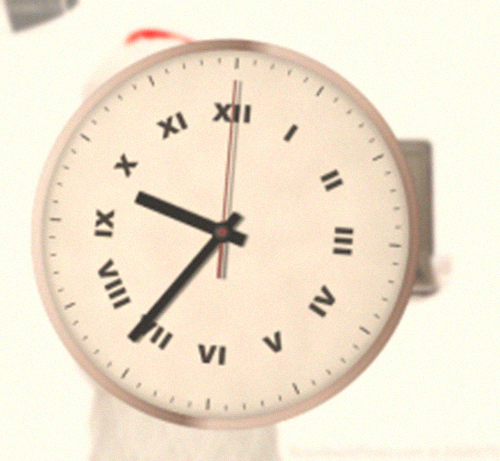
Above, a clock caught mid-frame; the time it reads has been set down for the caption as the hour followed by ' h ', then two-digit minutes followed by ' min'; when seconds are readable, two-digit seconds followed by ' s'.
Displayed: 9 h 36 min 00 s
